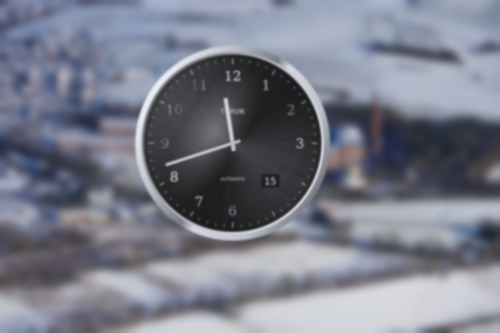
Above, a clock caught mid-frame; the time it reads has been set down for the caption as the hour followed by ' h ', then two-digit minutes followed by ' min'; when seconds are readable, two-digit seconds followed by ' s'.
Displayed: 11 h 42 min
